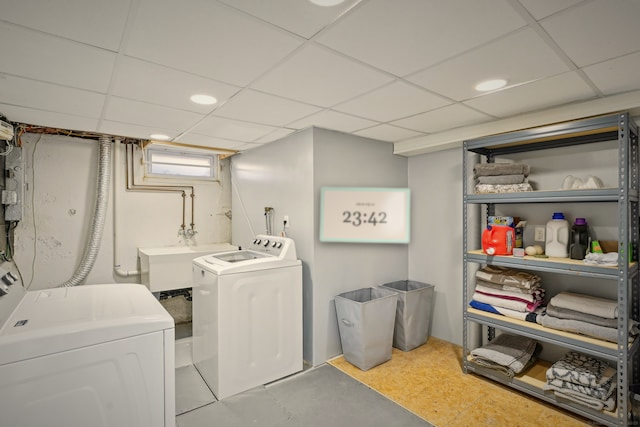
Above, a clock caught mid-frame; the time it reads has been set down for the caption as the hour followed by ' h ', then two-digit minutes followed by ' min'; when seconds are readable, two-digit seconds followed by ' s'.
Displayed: 23 h 42 min
